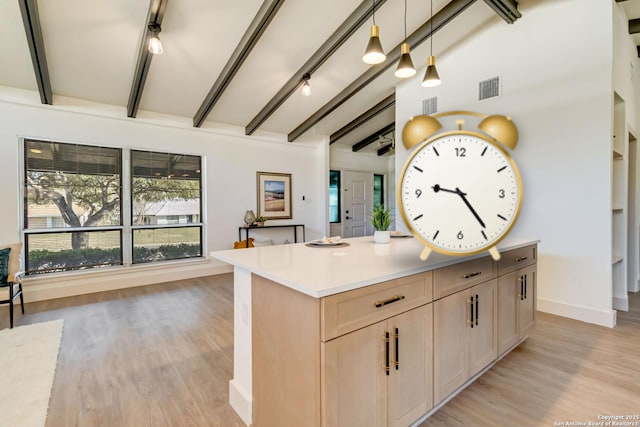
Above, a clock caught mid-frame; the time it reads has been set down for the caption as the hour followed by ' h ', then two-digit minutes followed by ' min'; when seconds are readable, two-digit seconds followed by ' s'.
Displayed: 9 h 24 min
